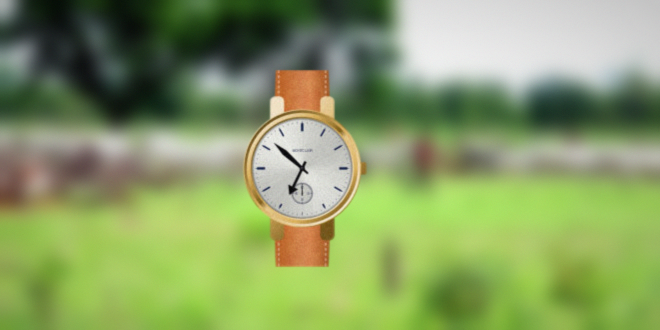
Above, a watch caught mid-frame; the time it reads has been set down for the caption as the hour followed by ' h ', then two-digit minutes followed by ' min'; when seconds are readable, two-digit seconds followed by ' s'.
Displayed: 6 h 52 min
